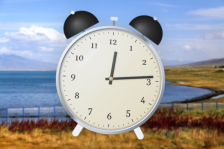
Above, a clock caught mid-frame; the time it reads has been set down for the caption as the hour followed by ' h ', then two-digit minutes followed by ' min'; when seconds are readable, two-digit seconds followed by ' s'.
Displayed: 12 h 14 min
